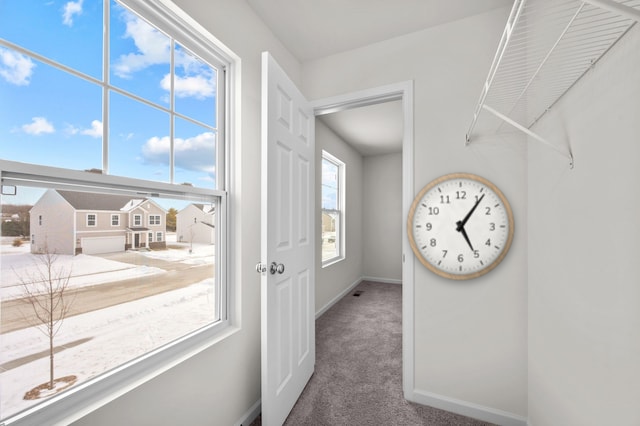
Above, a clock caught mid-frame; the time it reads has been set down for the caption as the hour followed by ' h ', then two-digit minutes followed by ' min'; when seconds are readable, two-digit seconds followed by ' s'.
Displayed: 5 h 06 min
